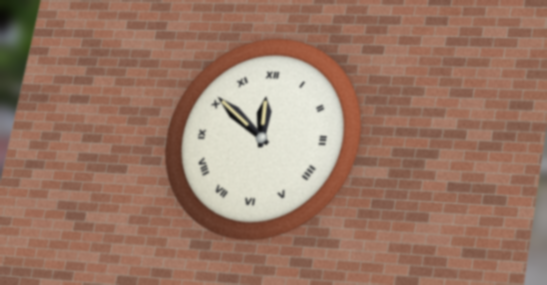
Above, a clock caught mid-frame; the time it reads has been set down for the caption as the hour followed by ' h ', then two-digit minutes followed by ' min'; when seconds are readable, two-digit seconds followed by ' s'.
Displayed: 11 h 51 min
